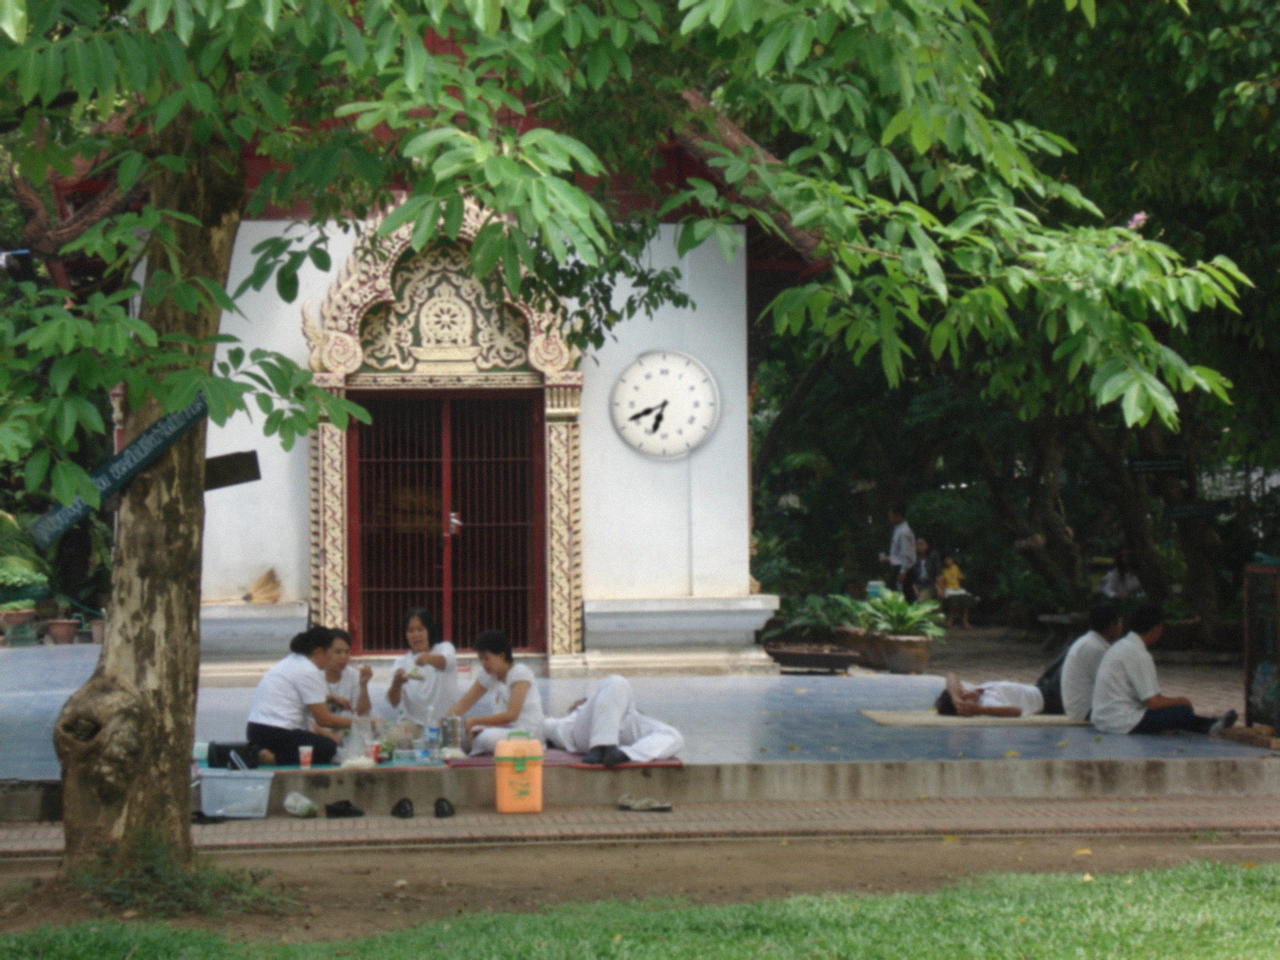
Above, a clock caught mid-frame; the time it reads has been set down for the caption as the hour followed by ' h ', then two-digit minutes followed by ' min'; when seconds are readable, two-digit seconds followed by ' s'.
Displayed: 6 h 41 min
